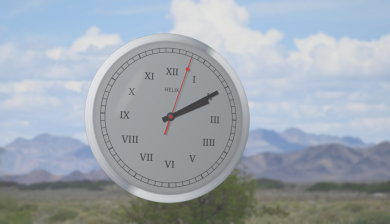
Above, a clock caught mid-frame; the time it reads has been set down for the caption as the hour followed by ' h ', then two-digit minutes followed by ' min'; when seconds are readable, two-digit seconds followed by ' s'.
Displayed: 2 h 10 min 03 s
